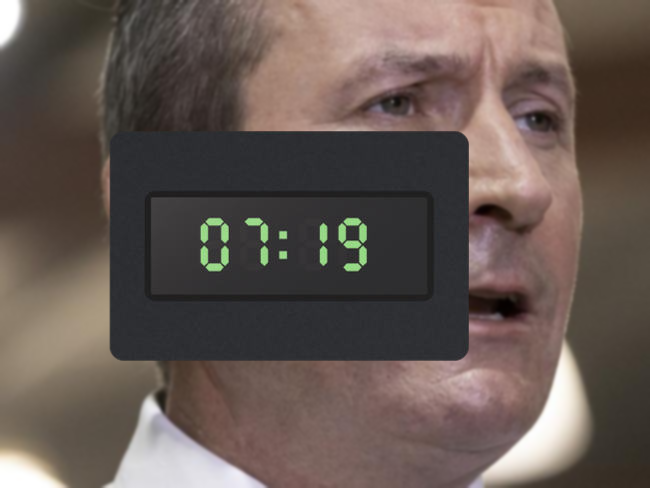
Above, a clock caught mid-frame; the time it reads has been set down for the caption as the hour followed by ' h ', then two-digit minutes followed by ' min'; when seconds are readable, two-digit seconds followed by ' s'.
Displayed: 7 h 19 min
